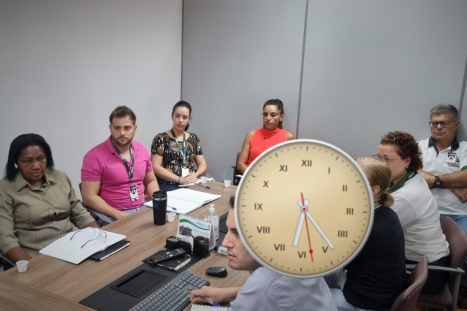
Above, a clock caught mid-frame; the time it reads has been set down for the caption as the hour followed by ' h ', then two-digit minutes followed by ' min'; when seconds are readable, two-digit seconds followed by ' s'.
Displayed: 6 h 23 min 28 s
